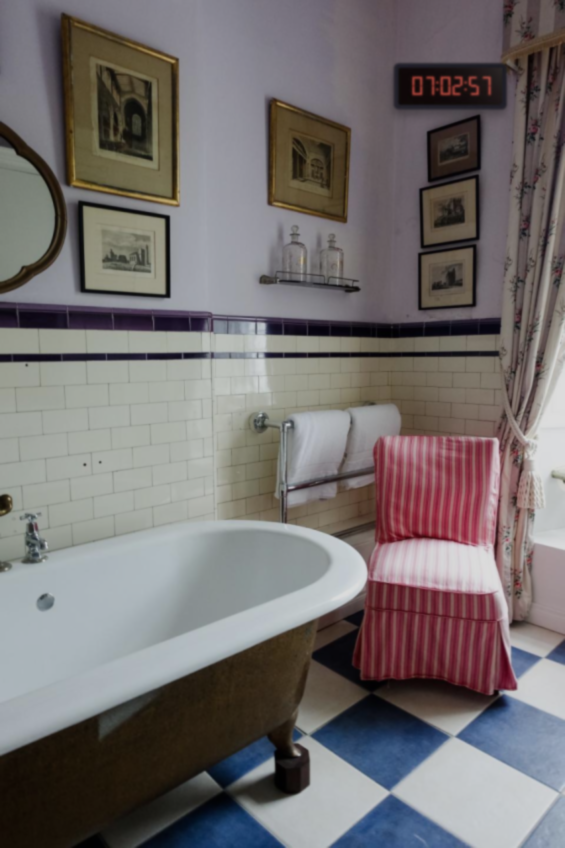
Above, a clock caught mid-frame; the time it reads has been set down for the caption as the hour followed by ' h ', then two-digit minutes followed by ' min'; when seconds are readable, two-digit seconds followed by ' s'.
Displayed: 7 h 02 min 57 s
